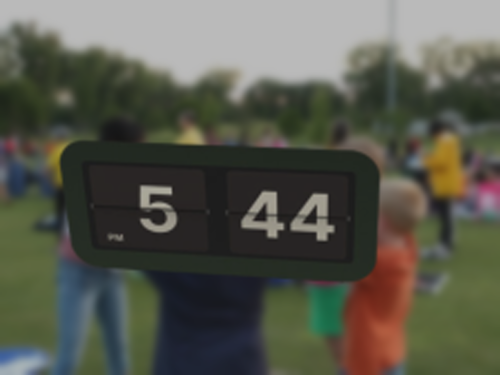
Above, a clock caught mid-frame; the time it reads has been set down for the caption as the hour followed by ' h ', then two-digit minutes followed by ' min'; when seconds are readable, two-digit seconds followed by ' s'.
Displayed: 5 h 44 min
